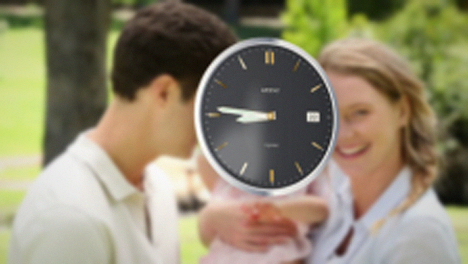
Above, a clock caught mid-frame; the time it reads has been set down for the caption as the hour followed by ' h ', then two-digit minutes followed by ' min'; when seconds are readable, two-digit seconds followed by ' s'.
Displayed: 8 h 46 min
